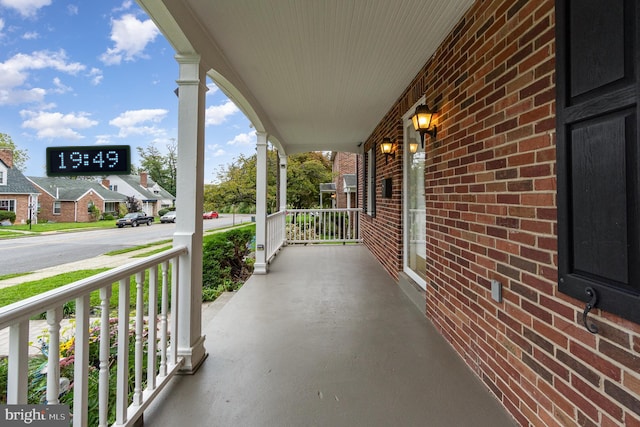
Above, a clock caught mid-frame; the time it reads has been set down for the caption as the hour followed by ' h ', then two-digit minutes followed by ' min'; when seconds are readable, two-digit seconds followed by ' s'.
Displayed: 19 h 49 min
